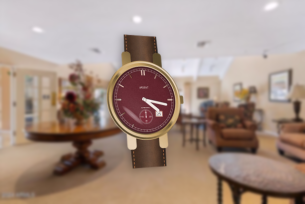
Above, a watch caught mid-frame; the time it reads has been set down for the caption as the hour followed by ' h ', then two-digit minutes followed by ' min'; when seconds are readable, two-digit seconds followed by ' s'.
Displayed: 4 h 17 min
